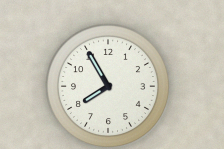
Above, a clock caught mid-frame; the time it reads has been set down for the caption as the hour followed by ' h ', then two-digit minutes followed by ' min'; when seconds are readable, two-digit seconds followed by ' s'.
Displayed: 7 h 55 min
